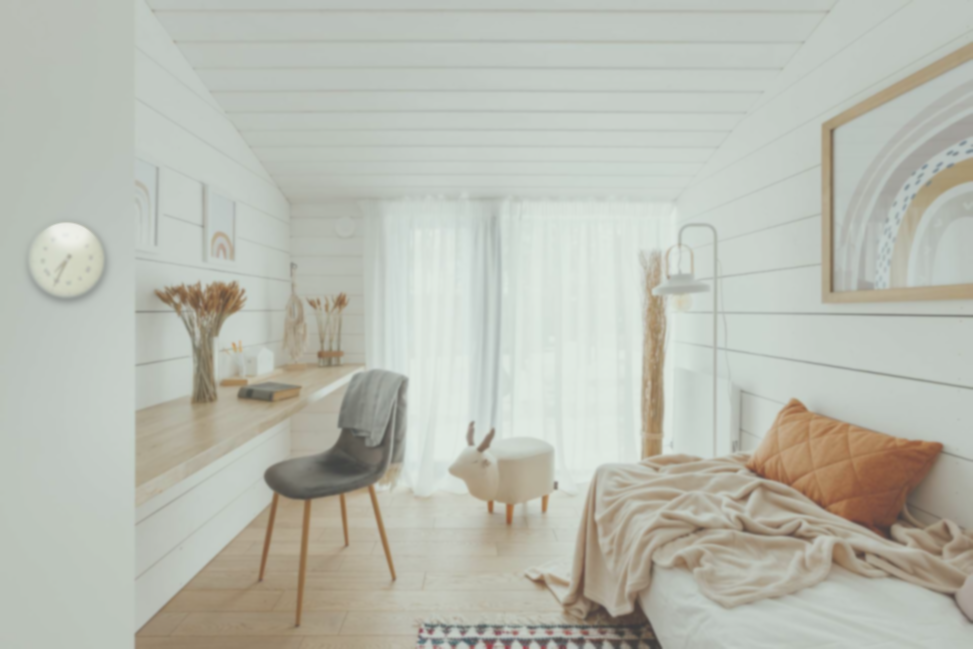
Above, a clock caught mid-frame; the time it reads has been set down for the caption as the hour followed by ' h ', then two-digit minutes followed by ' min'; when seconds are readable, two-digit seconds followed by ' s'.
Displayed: 7 h 35 min
